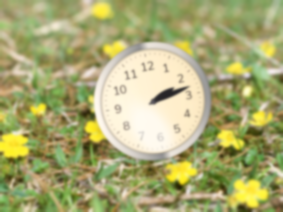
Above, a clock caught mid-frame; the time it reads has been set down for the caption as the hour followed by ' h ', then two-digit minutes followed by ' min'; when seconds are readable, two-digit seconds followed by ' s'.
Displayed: 2 h 13 min
